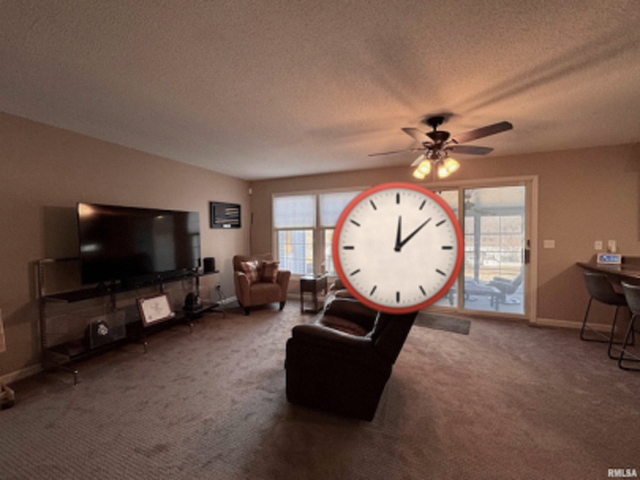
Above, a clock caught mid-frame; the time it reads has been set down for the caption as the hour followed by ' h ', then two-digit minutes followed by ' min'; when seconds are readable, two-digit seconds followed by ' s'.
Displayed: 12 h 08 min
